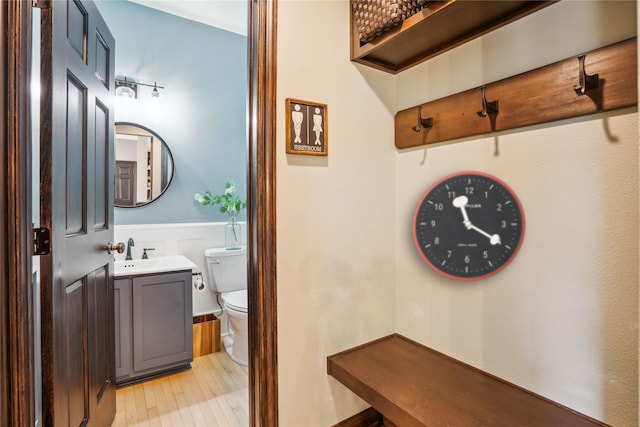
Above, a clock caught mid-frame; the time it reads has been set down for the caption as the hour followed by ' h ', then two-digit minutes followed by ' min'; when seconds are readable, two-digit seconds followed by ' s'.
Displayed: 11 h 20 min
